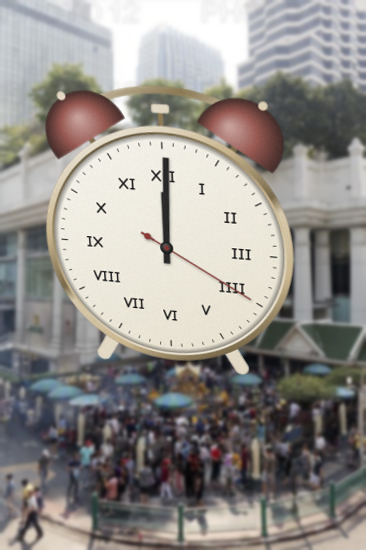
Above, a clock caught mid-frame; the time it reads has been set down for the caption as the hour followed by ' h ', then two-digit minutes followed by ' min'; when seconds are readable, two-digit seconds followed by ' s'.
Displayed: 12 h 00 min 20 s
